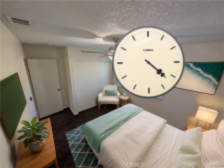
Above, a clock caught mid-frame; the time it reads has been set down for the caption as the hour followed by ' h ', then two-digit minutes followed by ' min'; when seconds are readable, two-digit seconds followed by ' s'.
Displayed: 4 h 22 min
